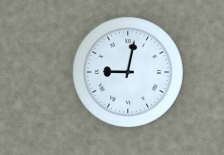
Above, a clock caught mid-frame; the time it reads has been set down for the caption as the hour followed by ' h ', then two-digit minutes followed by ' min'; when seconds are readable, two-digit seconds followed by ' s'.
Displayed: 9 h 02 min
